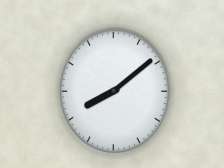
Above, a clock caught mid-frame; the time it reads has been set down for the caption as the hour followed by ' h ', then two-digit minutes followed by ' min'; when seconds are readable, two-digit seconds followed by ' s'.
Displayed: 8 h 09 min
